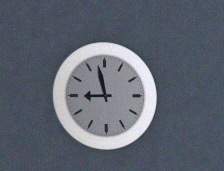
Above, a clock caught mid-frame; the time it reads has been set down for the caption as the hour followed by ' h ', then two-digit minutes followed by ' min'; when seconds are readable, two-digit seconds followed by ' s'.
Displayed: 8 h 58 min
